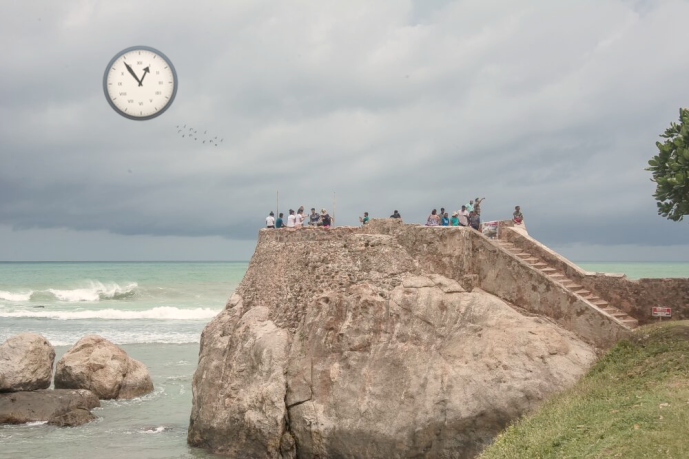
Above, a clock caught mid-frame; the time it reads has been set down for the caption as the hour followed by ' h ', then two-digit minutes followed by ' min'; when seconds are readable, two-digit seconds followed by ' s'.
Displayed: 12 h 54 min
